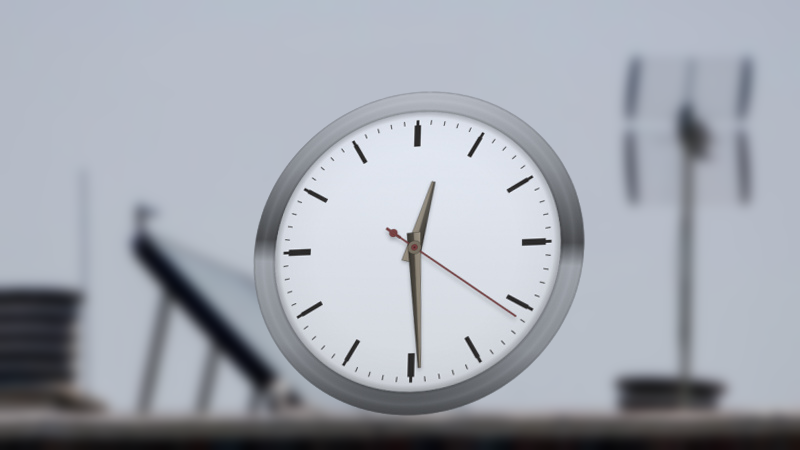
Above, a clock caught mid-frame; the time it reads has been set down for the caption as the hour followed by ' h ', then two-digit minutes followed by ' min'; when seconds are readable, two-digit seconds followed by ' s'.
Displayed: 12 h 29 min 21 s
